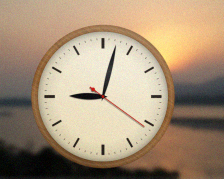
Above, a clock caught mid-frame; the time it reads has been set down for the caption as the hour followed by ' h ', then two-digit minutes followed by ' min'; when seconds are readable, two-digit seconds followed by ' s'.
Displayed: 9 h 02 min 21 s
